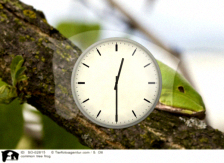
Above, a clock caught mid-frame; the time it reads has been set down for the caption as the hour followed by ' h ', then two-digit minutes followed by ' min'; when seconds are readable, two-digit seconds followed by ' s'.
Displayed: 12 h 30 min
